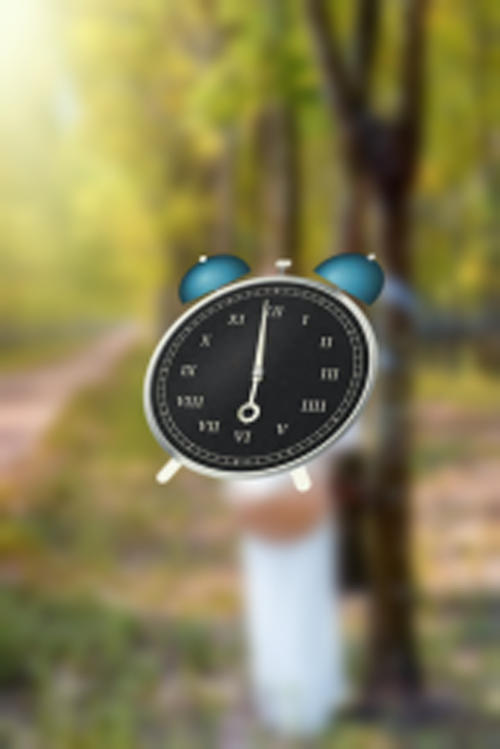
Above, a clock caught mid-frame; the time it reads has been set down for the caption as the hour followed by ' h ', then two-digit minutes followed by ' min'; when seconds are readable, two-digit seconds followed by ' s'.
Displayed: 5 h 59 min
